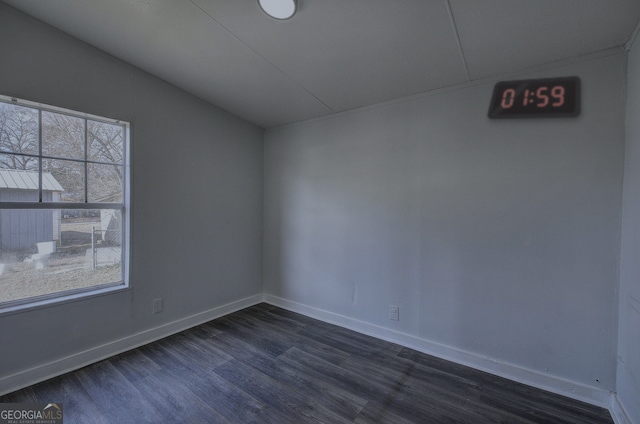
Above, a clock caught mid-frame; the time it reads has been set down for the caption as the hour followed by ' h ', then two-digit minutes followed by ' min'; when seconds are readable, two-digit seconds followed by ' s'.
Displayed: 1 h 59 min
